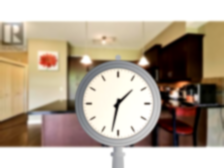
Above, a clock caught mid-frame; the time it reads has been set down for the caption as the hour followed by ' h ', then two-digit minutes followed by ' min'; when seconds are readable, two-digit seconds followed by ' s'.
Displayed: 1 h 32 min
